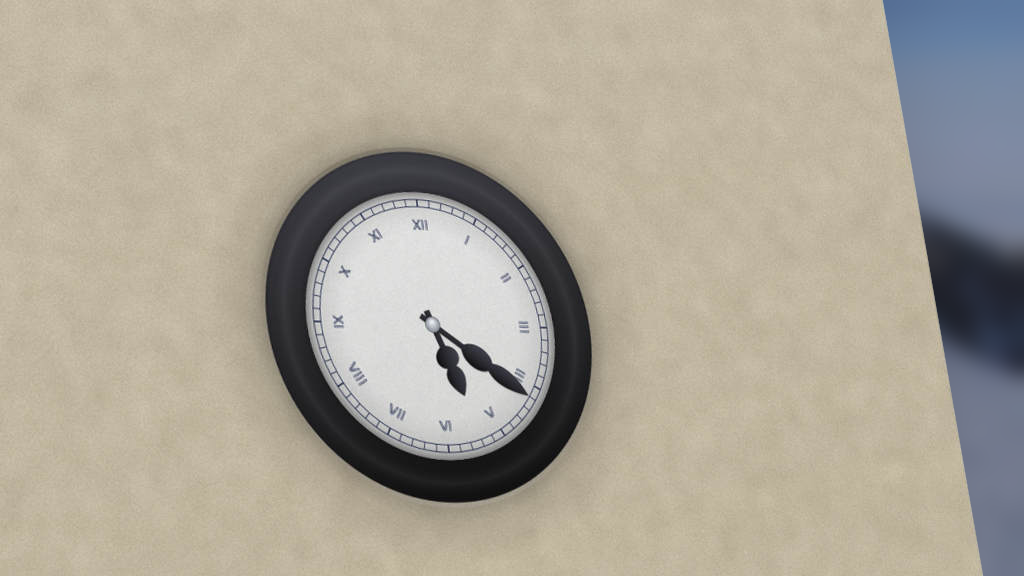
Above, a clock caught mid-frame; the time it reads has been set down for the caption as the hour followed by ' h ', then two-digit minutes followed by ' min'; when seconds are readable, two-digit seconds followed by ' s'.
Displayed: 5 h 21 min
